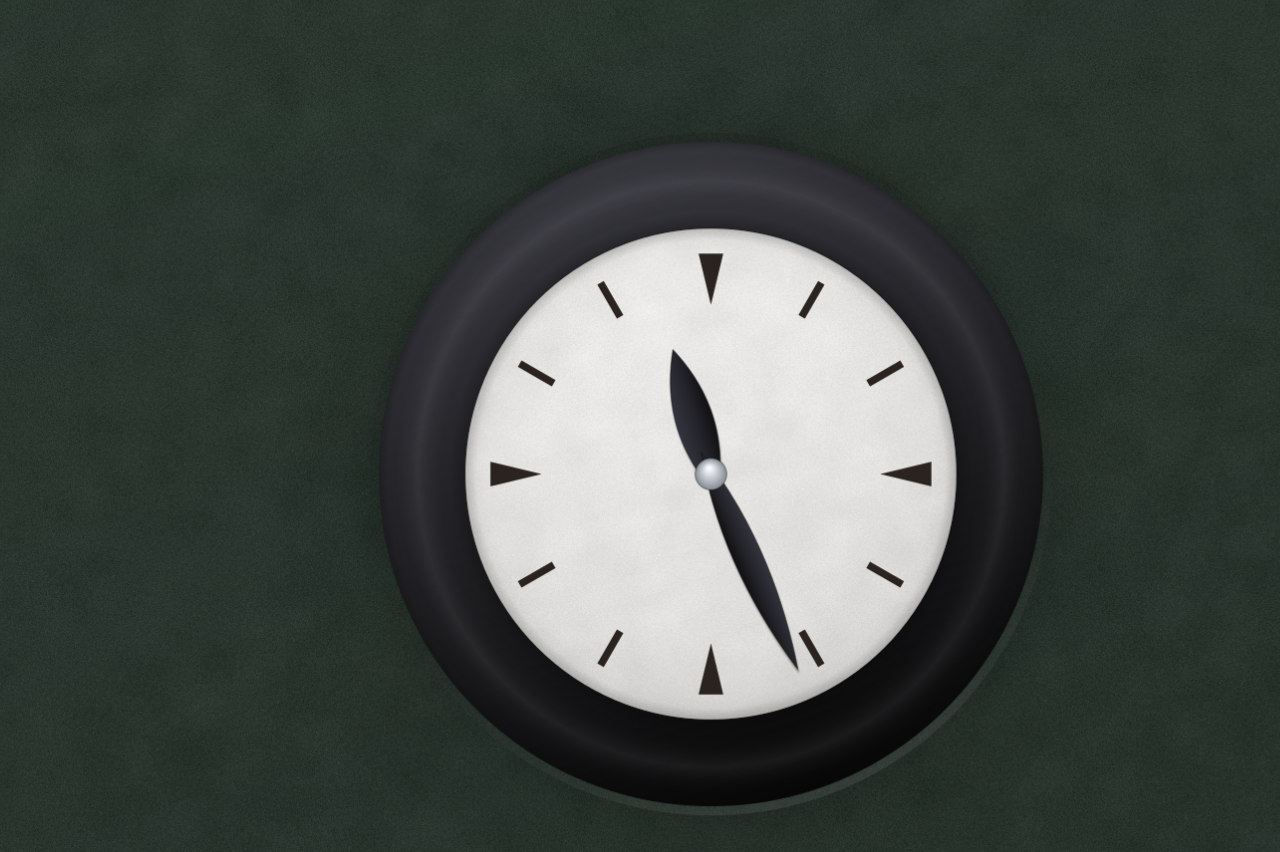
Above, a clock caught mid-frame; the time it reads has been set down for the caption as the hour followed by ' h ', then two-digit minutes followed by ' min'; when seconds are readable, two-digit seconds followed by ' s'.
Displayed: 11 h 26 min
